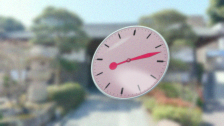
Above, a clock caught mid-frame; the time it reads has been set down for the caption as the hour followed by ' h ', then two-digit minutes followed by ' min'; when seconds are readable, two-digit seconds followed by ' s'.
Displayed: 8 h 12 min
